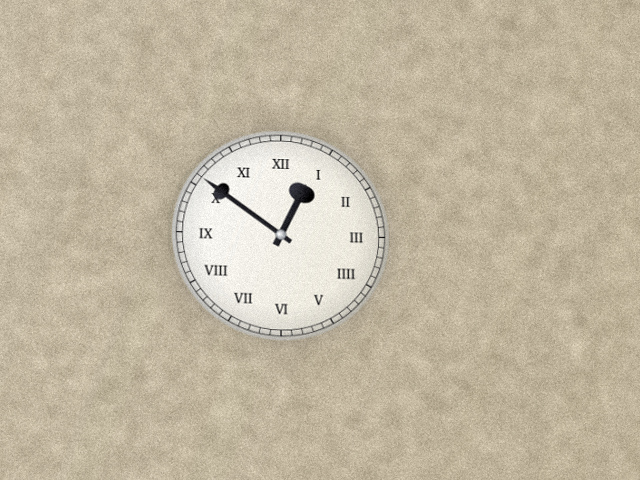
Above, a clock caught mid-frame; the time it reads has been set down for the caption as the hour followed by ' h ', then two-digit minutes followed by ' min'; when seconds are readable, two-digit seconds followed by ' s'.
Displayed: 12 h 51 min
